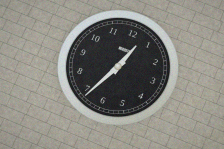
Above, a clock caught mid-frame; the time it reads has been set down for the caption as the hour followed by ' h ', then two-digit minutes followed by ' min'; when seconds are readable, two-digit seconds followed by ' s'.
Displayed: 12 h 34 min
